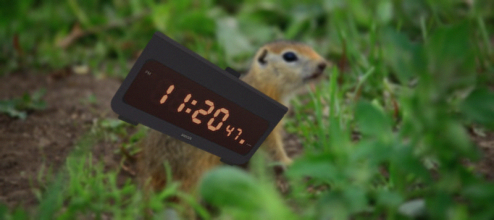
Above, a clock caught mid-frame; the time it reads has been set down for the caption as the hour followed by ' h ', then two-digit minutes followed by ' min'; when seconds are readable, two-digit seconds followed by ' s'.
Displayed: 11 h 20 min 47 s
